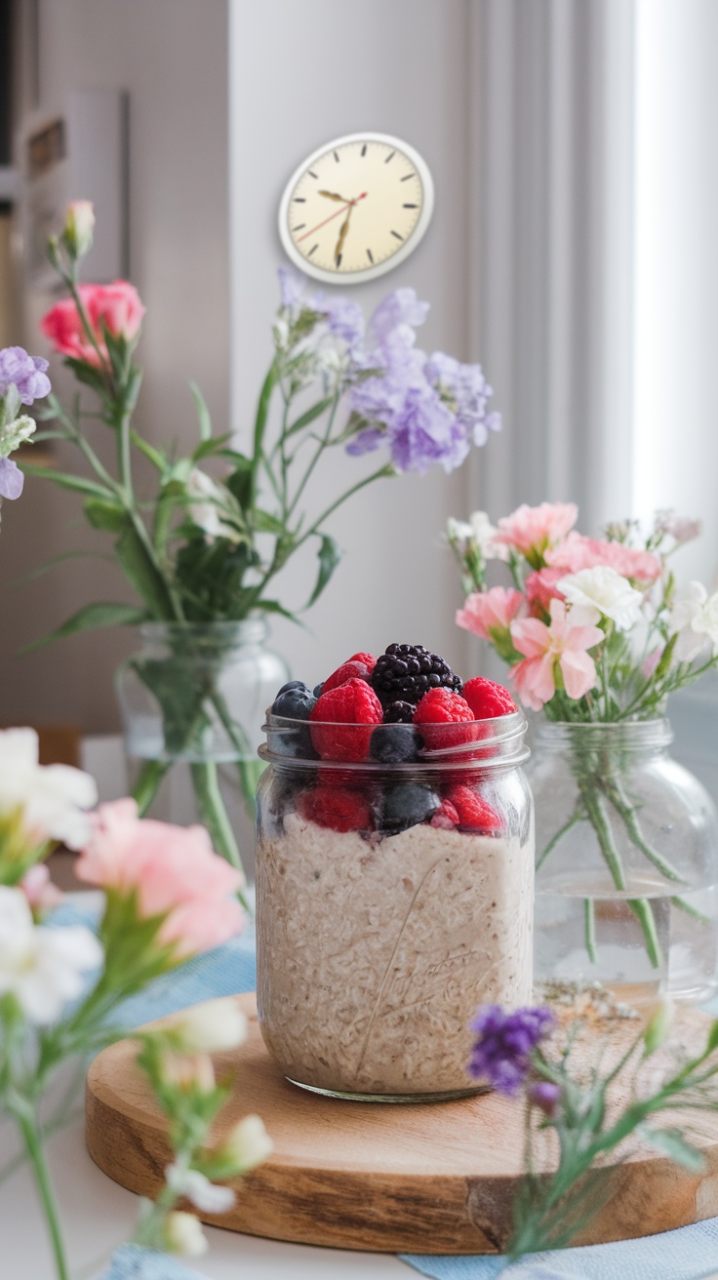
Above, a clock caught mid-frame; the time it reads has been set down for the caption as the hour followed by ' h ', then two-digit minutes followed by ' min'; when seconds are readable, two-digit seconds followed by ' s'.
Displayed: 9 h 30 min 38 s
